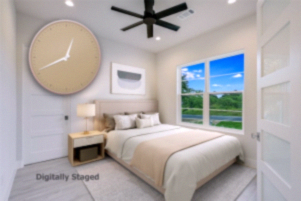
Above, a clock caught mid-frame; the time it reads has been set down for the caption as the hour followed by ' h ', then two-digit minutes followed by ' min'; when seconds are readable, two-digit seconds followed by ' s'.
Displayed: 12 h 41 min
